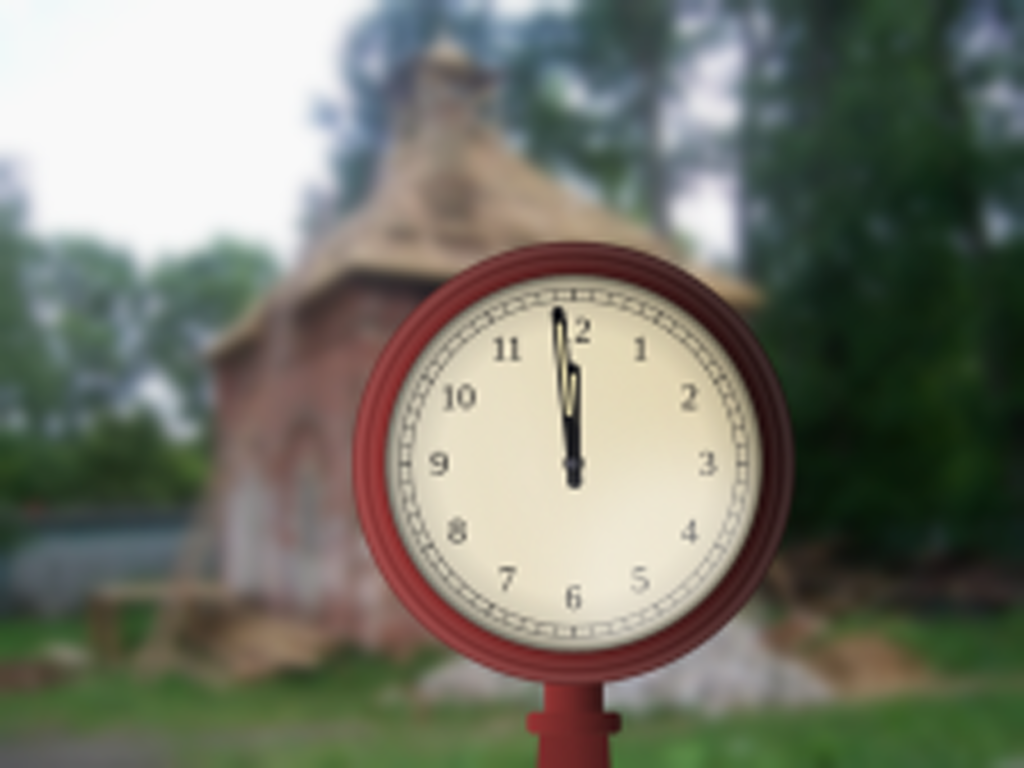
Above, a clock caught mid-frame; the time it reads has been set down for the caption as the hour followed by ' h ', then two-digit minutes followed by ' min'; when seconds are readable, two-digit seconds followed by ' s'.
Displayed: 11 h 59 min
